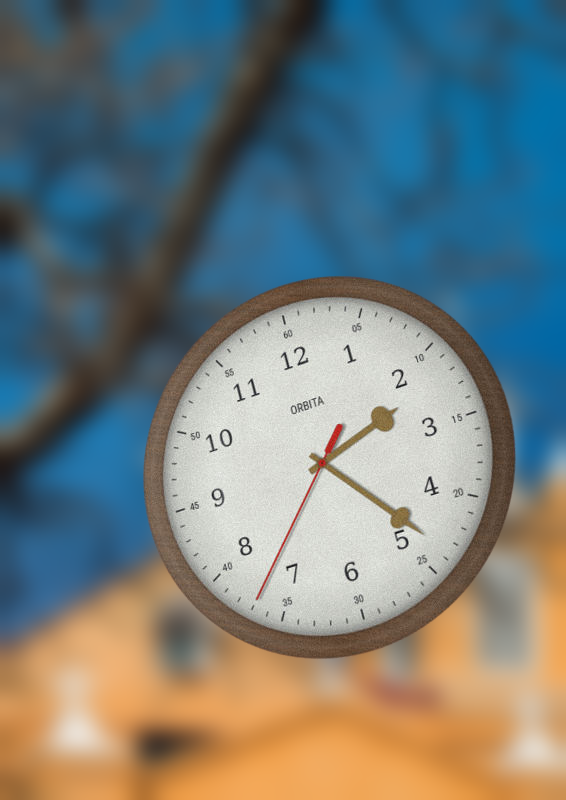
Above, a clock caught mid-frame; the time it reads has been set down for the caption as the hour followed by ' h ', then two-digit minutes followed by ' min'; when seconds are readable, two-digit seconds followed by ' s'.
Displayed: 2 h 23 min 37 s
